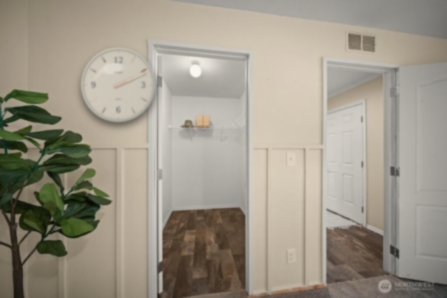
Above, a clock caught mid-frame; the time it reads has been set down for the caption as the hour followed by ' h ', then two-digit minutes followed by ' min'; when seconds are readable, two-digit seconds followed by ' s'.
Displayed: 2 h 11 min
